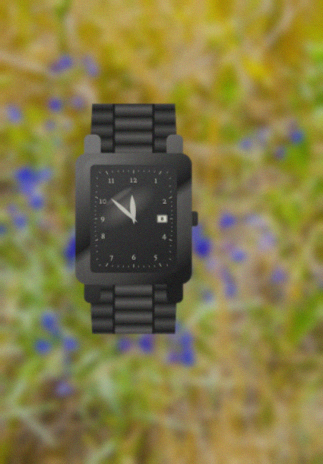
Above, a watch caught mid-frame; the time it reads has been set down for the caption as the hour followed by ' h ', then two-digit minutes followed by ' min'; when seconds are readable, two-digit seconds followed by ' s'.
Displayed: 11 h 52 min
